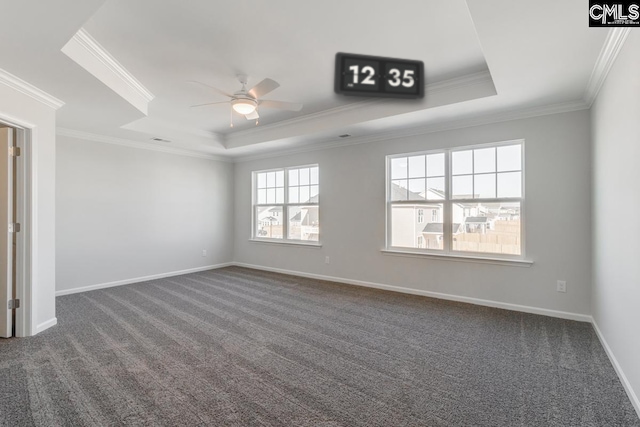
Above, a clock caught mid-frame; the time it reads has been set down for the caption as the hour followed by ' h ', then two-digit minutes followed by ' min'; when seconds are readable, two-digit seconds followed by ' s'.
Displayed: 12 h 35 min
